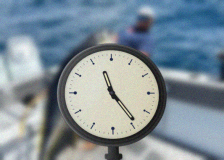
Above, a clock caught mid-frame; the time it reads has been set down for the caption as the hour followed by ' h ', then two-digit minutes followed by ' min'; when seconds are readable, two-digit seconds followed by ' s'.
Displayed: 11 h 24 min
